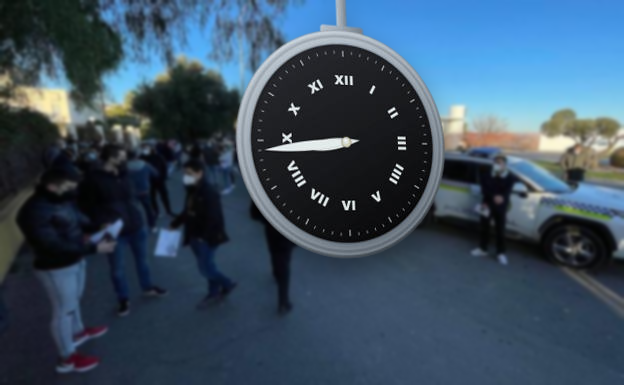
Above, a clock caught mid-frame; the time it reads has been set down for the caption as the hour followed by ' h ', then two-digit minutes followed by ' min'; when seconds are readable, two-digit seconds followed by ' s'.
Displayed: 8 h 44 min
